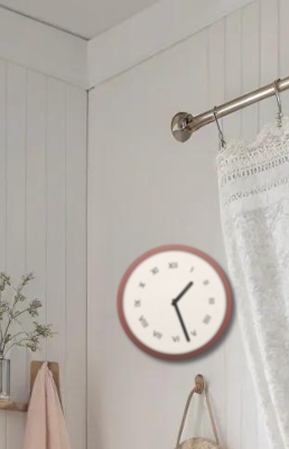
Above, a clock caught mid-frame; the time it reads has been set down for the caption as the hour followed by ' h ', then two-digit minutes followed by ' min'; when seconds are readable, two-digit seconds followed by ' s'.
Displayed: 1 h 27 min
